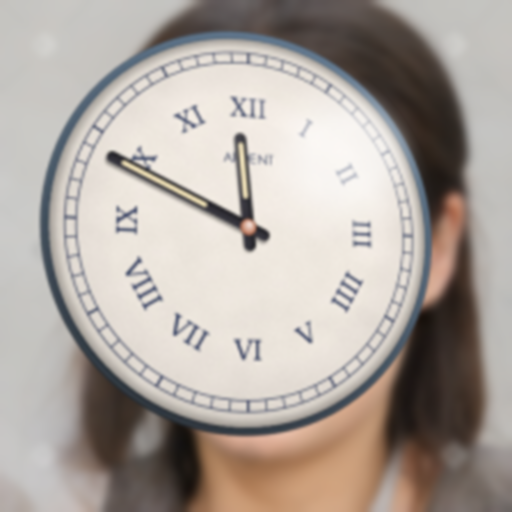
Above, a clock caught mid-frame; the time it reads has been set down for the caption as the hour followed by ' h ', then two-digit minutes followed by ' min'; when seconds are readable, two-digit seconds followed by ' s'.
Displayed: 11 h 49 min
